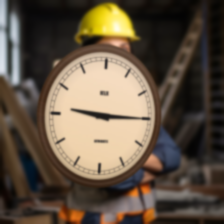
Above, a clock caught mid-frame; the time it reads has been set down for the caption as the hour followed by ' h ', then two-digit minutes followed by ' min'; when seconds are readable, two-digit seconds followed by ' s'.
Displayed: 9 h 15 min
